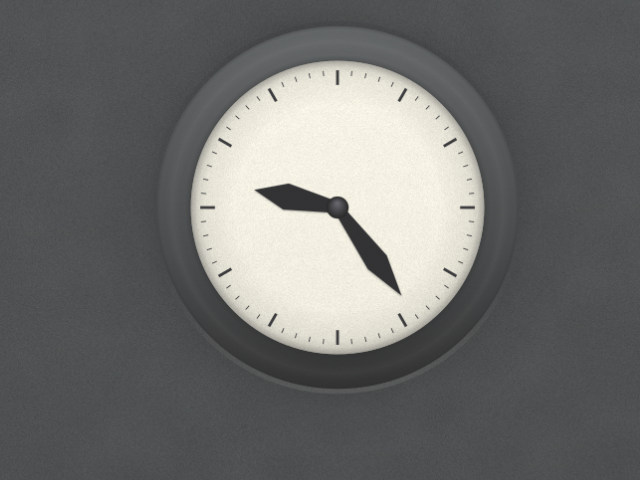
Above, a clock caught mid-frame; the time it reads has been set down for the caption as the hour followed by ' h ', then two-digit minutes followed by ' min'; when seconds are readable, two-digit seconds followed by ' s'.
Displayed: 9 h 24 min
